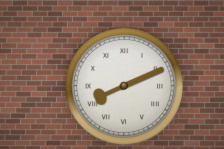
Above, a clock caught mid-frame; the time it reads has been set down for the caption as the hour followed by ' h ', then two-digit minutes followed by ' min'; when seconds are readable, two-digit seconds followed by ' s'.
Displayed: 8 h 11 min
